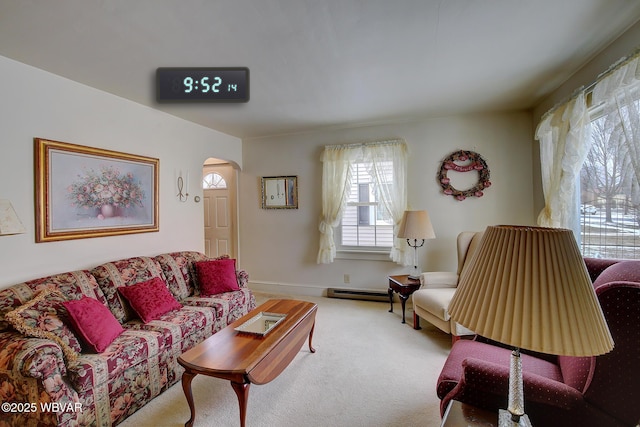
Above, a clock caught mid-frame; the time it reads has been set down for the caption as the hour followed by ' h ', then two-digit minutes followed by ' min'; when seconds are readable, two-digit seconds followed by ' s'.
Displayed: 9 h 52 min 14 s
